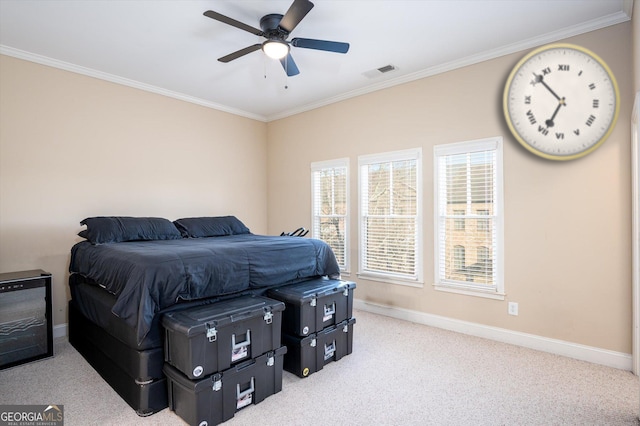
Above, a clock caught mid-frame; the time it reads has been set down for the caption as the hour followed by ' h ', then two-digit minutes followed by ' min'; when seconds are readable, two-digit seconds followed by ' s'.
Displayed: 6 h 52 min
